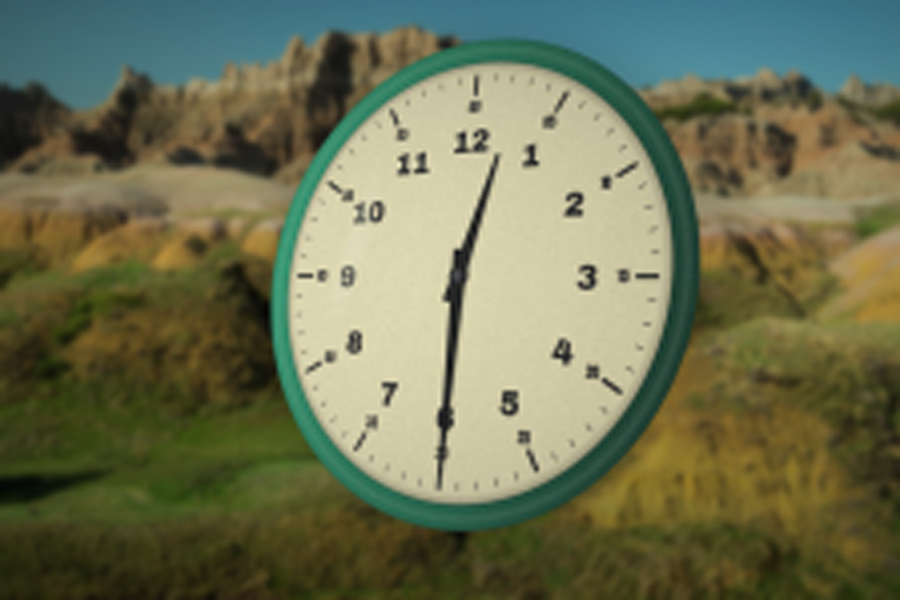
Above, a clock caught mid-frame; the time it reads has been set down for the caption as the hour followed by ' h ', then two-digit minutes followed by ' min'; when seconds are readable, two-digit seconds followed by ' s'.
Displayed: 12 h 30 min
